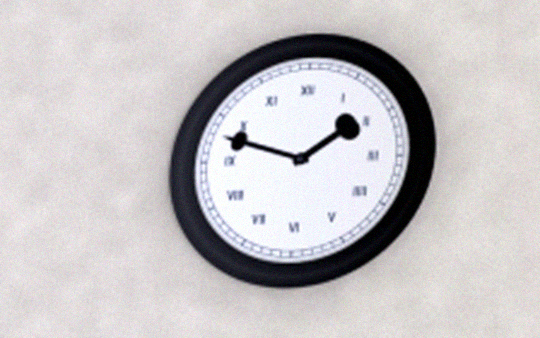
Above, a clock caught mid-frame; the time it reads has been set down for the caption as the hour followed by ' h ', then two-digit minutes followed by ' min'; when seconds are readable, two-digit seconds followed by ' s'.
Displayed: 1 h 48 min
